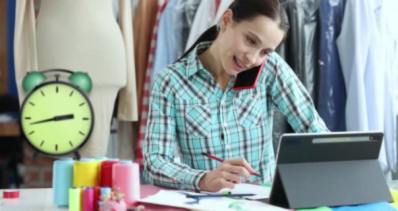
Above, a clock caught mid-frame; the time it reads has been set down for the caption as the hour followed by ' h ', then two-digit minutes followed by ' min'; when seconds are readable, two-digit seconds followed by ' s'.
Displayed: 2 h 43 min
